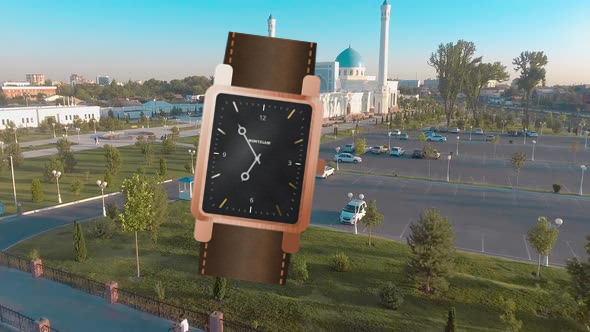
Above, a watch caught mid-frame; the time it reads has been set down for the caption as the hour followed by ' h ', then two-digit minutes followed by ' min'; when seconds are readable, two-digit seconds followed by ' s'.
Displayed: 6 h 54 min
